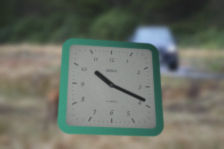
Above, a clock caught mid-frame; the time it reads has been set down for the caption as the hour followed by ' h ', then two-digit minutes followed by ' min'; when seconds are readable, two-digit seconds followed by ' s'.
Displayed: 10 h 19 min
